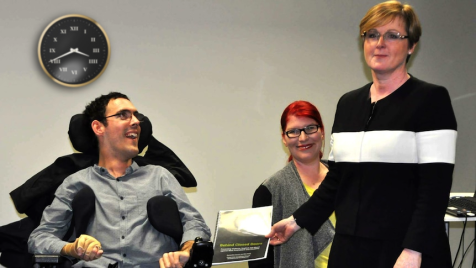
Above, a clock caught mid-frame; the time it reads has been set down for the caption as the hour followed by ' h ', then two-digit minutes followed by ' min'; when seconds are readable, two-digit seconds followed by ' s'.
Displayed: 3 h 41 min
